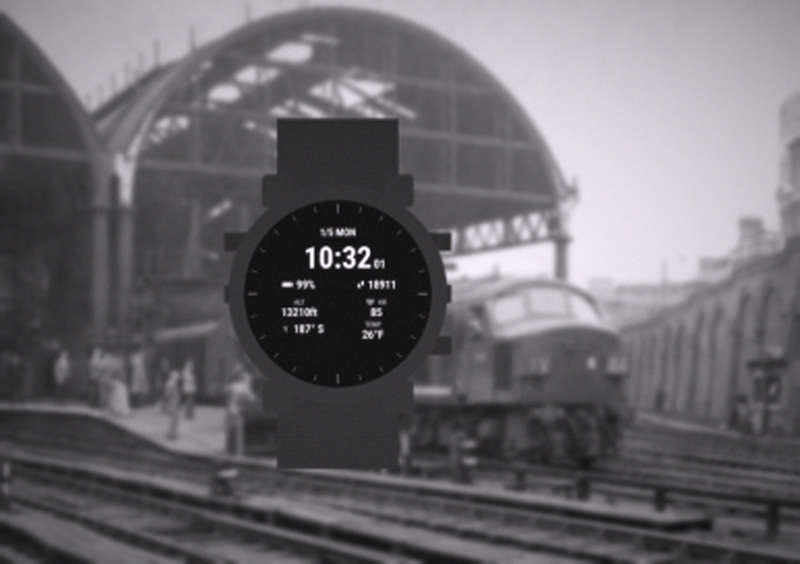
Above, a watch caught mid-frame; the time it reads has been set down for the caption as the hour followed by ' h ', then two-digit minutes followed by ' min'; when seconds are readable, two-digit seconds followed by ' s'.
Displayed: 10 h 32 min
